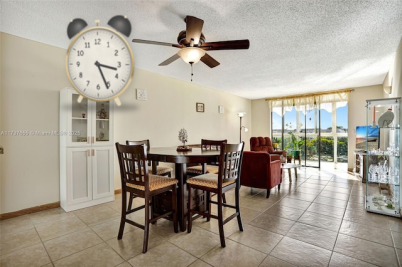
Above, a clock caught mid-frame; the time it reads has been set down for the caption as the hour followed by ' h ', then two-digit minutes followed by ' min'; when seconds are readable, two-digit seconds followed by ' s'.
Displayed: 3 h 26 min
